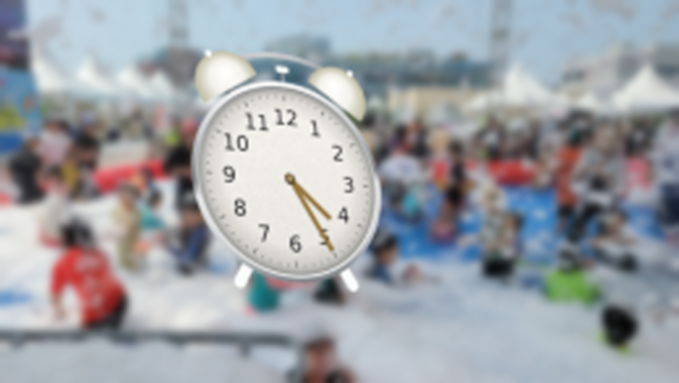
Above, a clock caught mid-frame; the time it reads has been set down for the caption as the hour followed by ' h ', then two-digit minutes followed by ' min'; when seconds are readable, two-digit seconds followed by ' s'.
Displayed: 4 h 25 min
